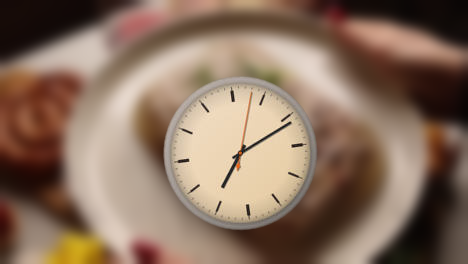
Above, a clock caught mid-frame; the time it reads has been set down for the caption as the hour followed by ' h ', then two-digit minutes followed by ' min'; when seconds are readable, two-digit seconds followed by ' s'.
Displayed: 7 h 11 min 03 s
